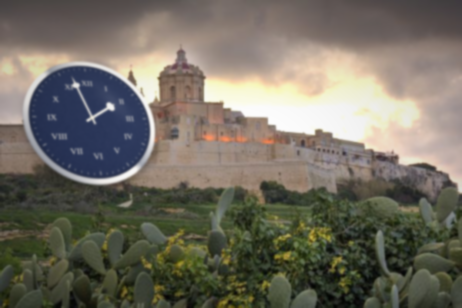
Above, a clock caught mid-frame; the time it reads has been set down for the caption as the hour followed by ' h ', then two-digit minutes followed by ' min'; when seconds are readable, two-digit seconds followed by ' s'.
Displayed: 1 h 57 min
